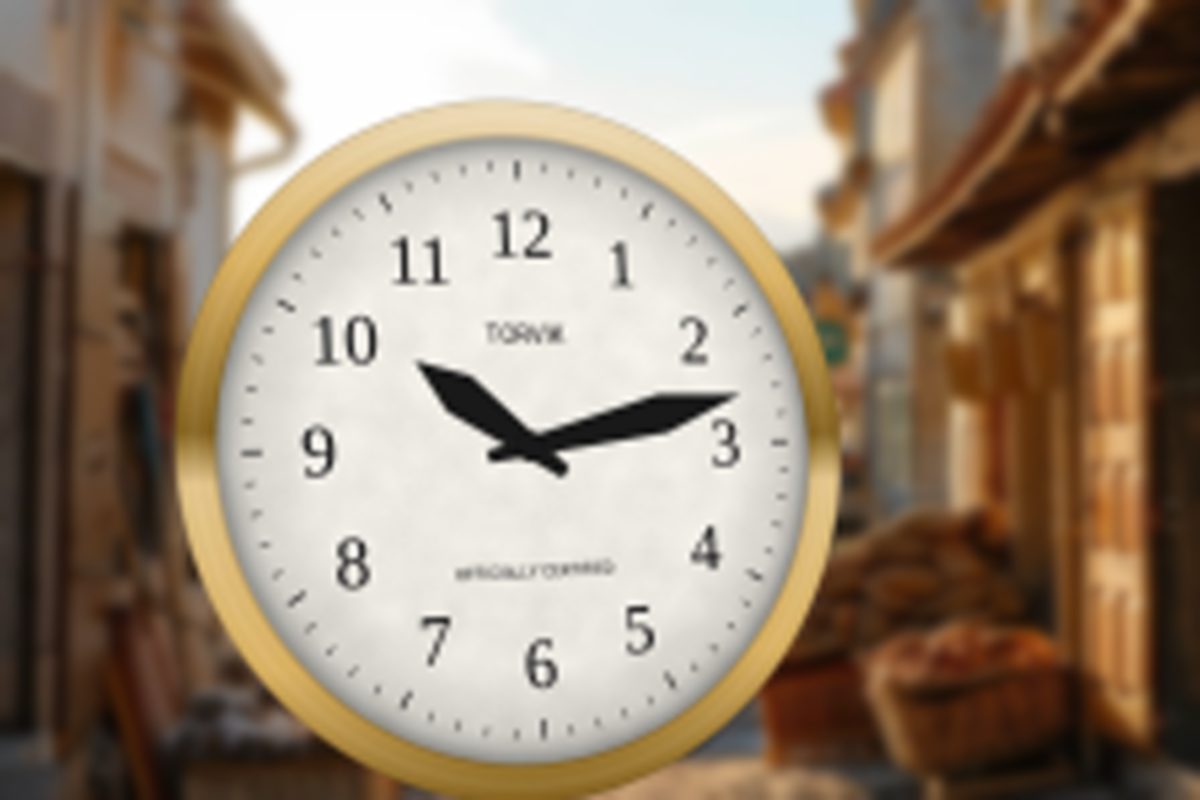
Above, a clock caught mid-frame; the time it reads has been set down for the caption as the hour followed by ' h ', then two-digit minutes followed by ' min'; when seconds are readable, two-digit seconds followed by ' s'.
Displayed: 10 h 13 min
